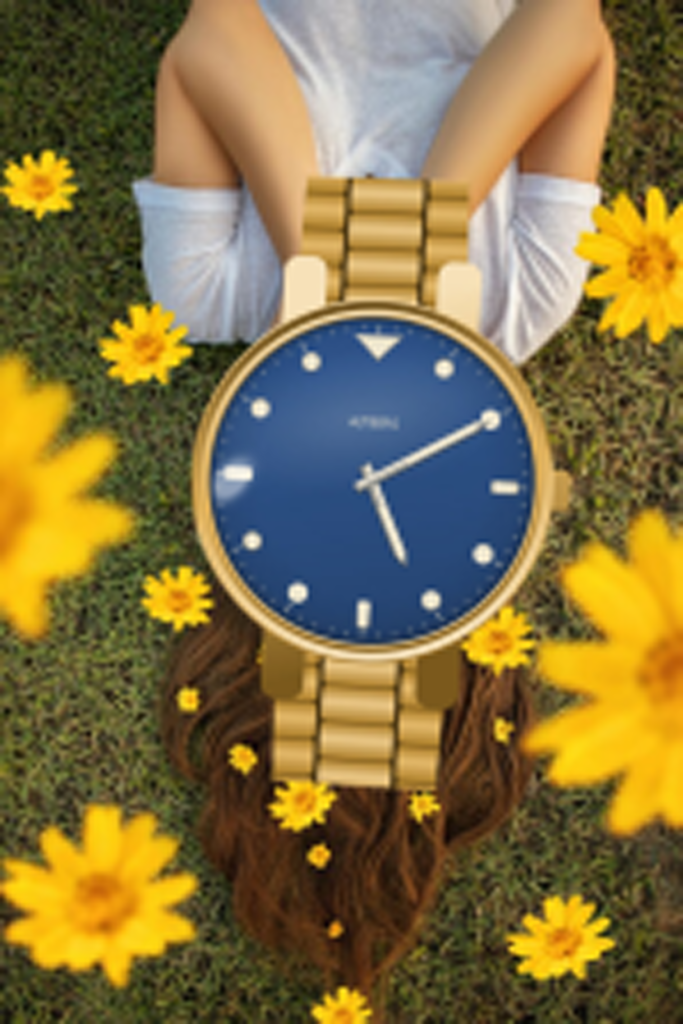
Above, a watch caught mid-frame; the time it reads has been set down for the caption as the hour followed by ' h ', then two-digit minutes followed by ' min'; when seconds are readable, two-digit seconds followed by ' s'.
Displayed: 5 h 10 min
